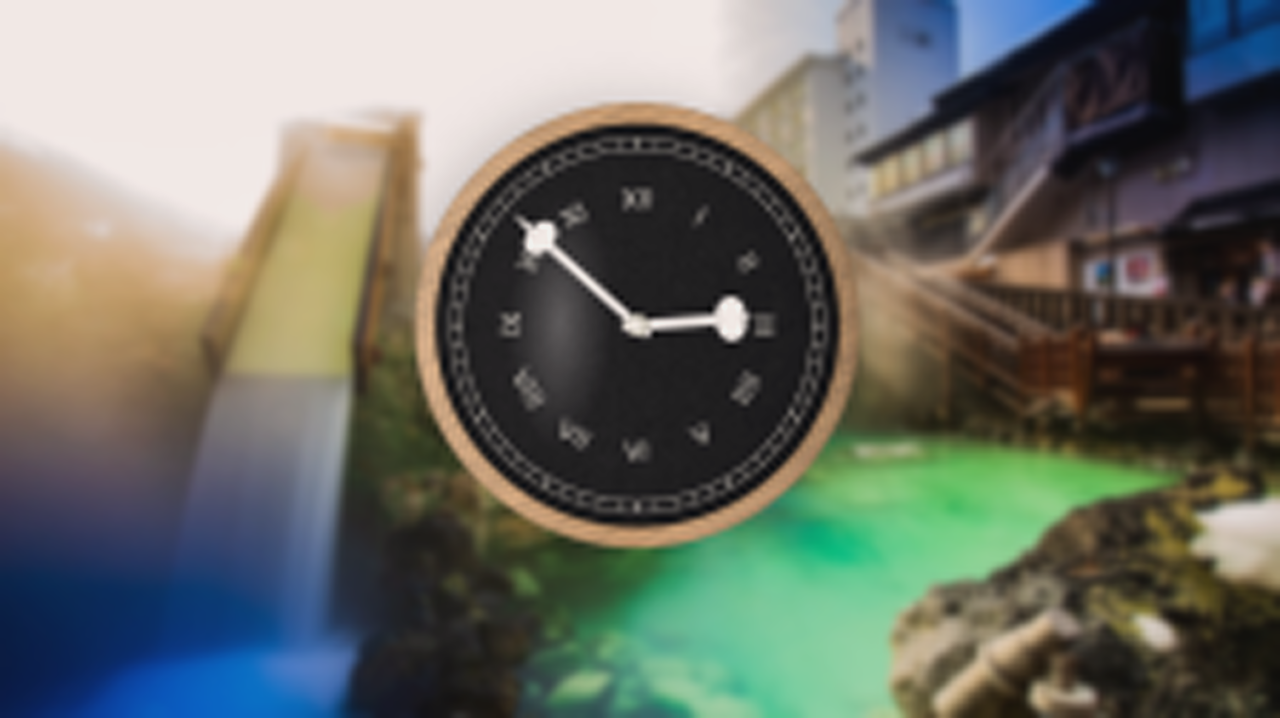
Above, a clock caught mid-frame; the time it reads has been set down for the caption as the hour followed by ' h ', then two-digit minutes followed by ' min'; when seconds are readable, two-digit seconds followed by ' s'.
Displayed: 2 h 52 min
